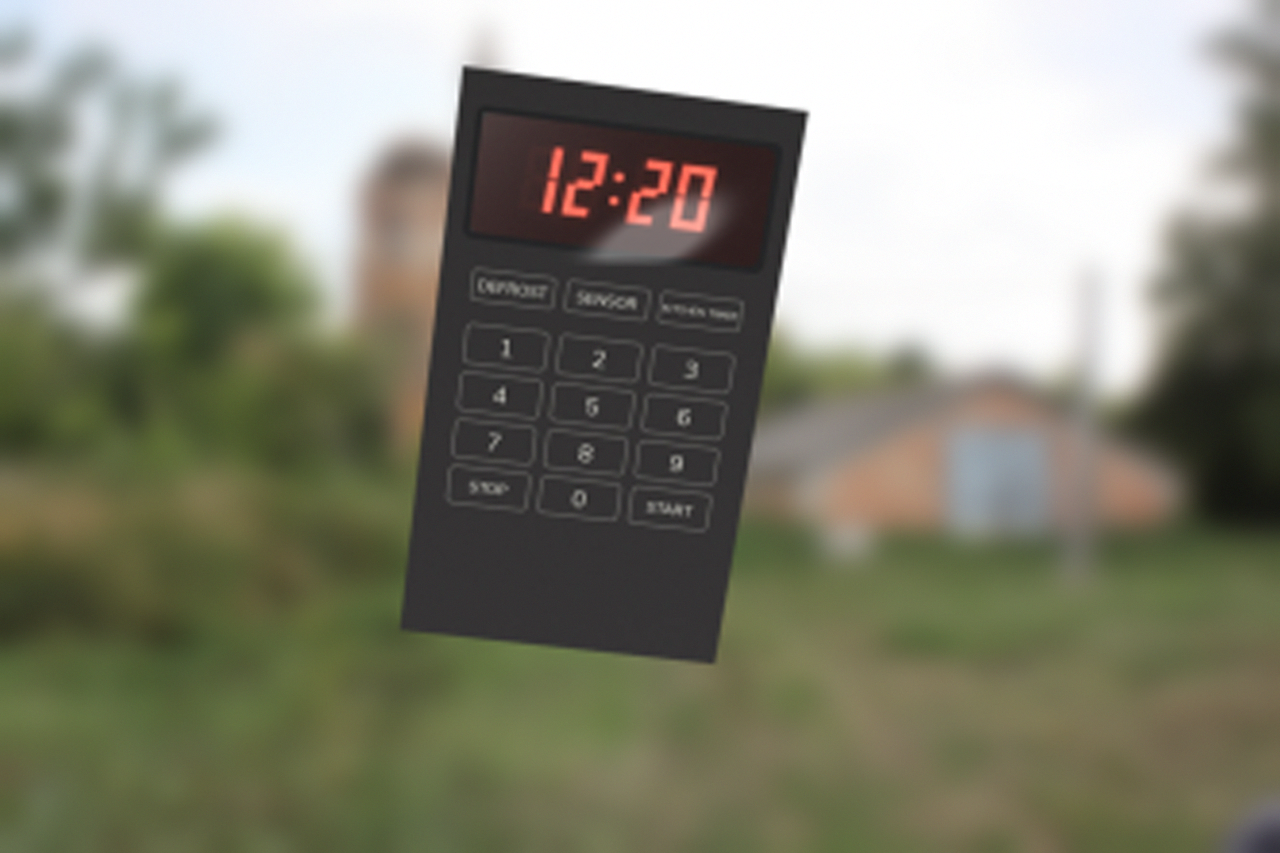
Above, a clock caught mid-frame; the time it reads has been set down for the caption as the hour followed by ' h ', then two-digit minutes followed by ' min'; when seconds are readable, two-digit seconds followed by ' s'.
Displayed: 12 h 20 min
